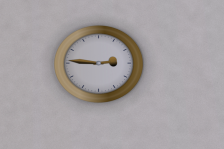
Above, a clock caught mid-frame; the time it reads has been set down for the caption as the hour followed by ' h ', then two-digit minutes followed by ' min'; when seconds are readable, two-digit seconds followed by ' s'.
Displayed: 2 h 46 min
